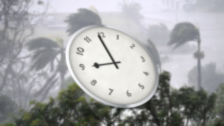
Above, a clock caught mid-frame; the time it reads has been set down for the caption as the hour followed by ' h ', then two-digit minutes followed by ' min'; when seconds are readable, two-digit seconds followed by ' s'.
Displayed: 8 h 59 min
